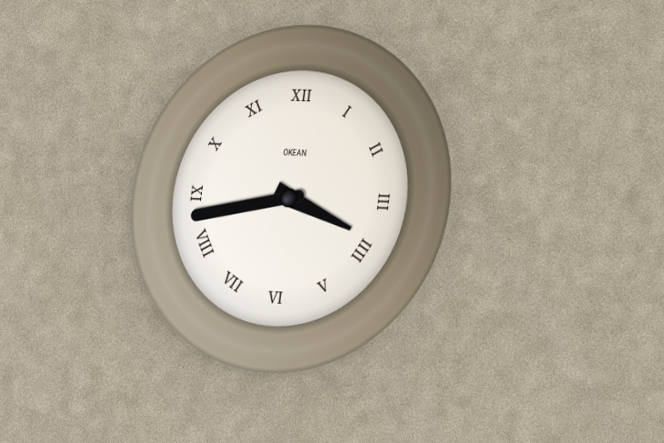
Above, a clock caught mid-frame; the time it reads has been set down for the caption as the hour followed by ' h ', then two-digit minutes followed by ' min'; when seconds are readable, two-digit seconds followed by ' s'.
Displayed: 3 h 43 min
